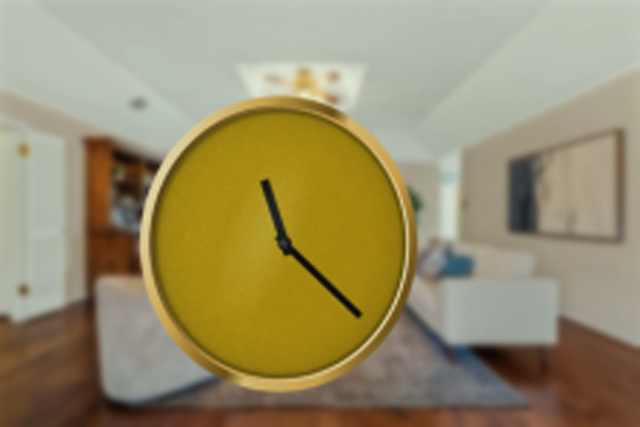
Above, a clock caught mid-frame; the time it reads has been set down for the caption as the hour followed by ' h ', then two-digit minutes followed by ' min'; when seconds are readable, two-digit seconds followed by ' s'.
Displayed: 11 h 22 min
